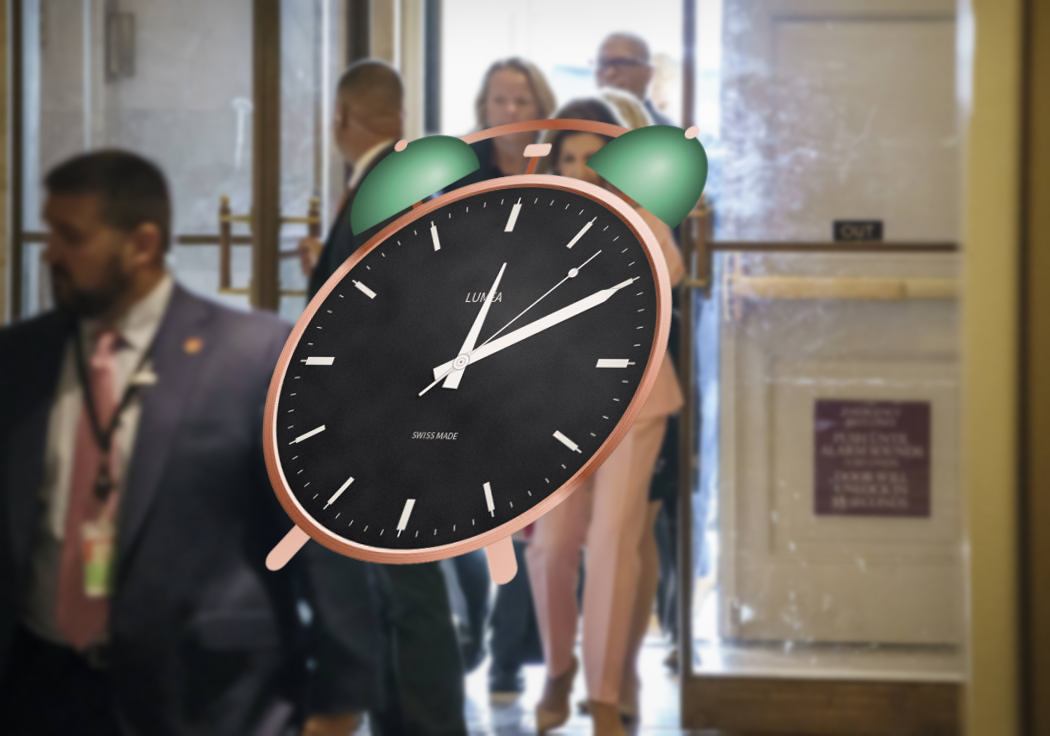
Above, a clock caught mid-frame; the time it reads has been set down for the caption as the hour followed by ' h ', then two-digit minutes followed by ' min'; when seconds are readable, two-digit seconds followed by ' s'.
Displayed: 12 h 10 min 07 s
